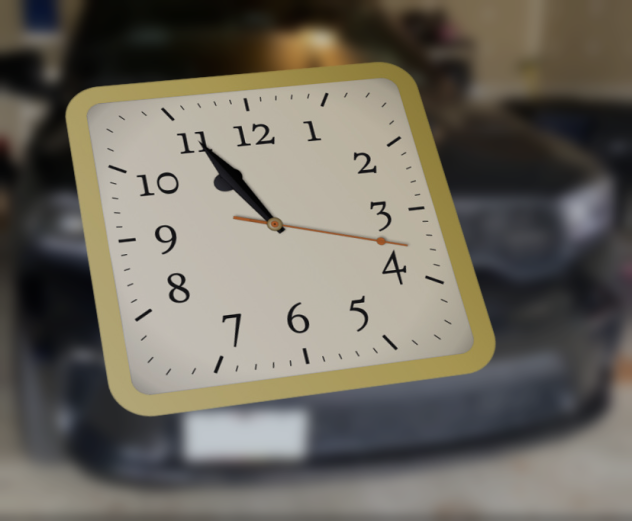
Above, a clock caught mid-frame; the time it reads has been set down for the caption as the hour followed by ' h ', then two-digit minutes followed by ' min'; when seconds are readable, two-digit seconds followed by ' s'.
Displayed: 10 h 55 min 18 s
